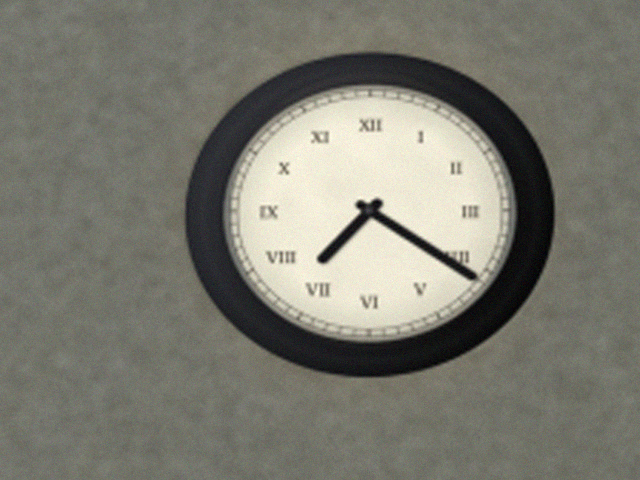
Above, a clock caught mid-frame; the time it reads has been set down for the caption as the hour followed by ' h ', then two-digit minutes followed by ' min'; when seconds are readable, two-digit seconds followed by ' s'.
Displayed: 7 h 21 min
